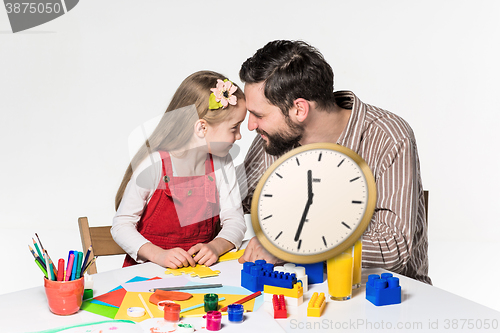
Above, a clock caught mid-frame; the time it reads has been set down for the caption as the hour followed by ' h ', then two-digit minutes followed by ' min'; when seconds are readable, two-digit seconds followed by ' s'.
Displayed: 11 h 31 min
